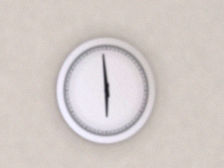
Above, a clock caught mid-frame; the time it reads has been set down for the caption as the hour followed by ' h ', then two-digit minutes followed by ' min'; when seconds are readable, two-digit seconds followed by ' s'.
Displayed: 5 h 59 min
